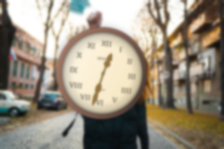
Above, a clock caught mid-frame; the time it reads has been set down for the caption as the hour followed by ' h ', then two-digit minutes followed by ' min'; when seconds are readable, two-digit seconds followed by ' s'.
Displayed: 12 h 32 min
